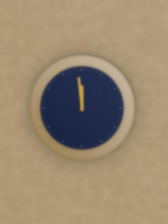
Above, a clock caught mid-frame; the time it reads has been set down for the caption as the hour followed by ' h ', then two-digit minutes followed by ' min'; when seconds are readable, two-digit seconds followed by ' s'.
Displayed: 11 h 59 min
